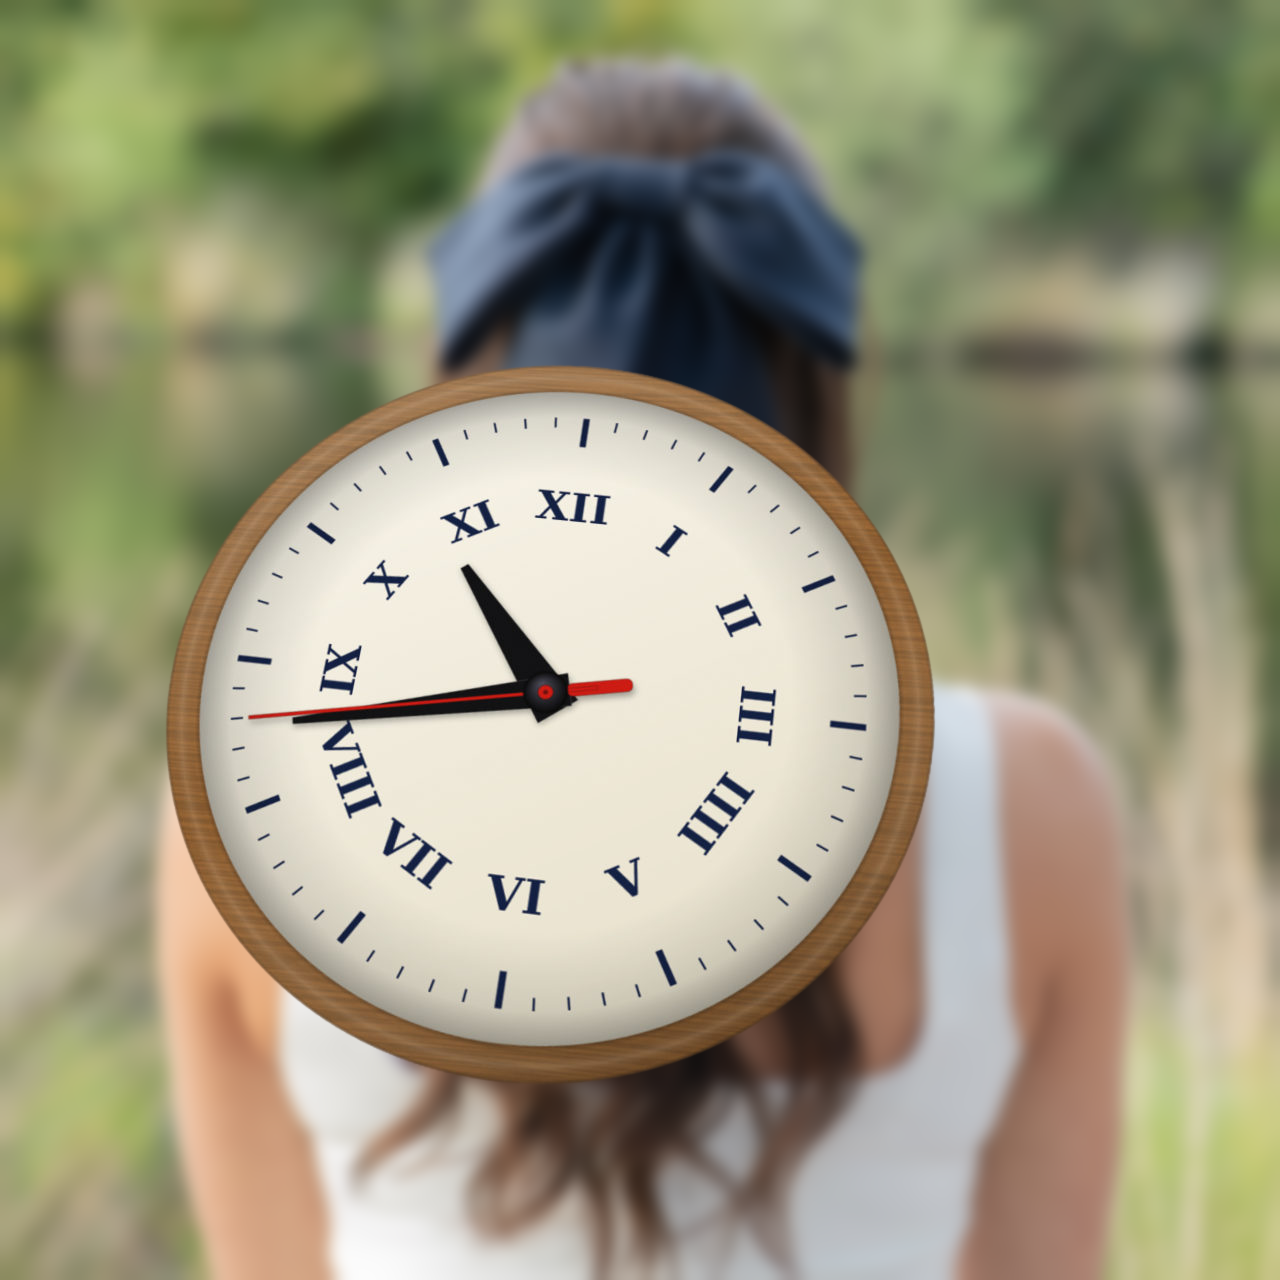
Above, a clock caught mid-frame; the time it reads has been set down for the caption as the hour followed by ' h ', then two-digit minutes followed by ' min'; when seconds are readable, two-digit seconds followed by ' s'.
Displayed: 10 h 42 min 43 s
